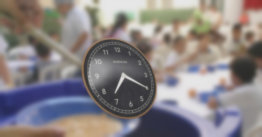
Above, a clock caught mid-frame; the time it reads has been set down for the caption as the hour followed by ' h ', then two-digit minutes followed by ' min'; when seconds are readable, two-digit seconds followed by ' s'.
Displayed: 7 h 20 min
